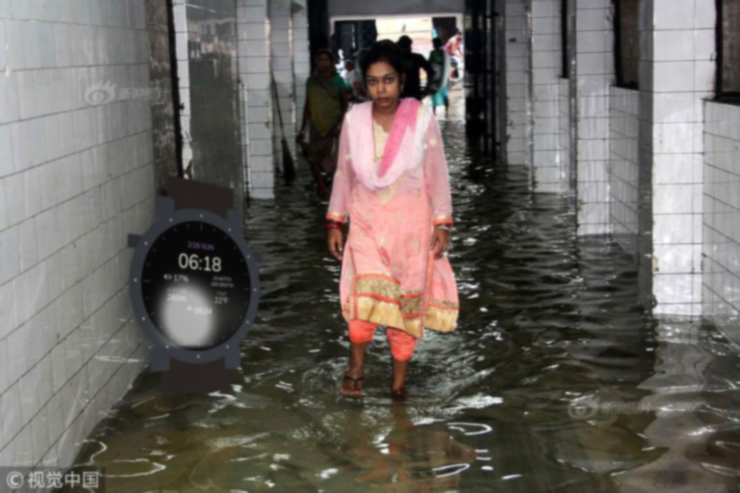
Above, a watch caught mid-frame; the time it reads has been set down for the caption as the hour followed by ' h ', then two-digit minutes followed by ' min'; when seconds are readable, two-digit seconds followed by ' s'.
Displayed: 6 h 18 min
